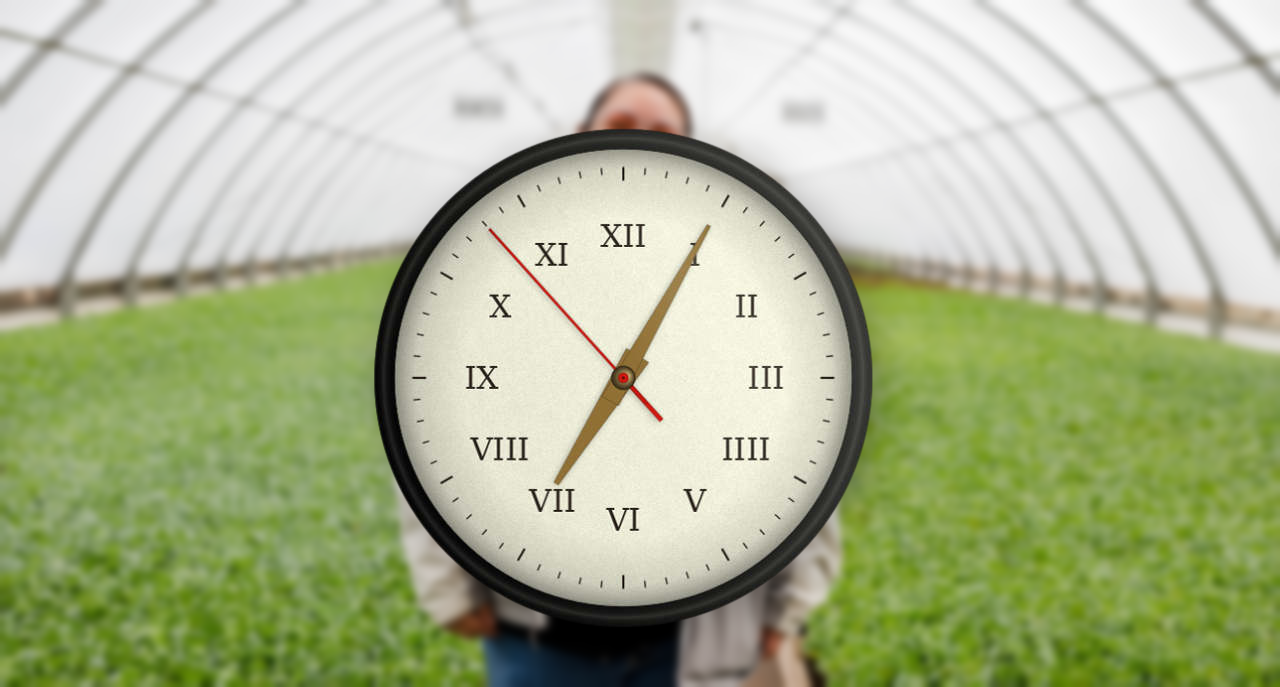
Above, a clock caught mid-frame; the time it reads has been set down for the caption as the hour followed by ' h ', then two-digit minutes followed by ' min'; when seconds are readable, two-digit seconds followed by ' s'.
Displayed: 7 h 04 min 53 s
